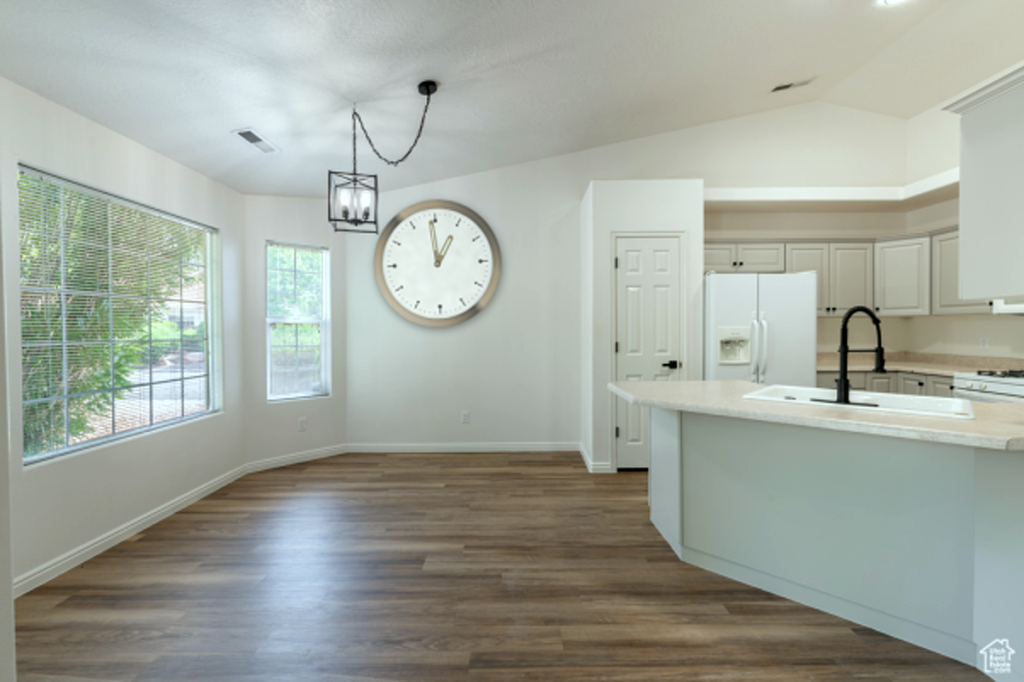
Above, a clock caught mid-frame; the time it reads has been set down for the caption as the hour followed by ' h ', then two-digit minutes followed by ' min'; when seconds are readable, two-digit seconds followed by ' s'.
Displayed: 12 h 59 min
